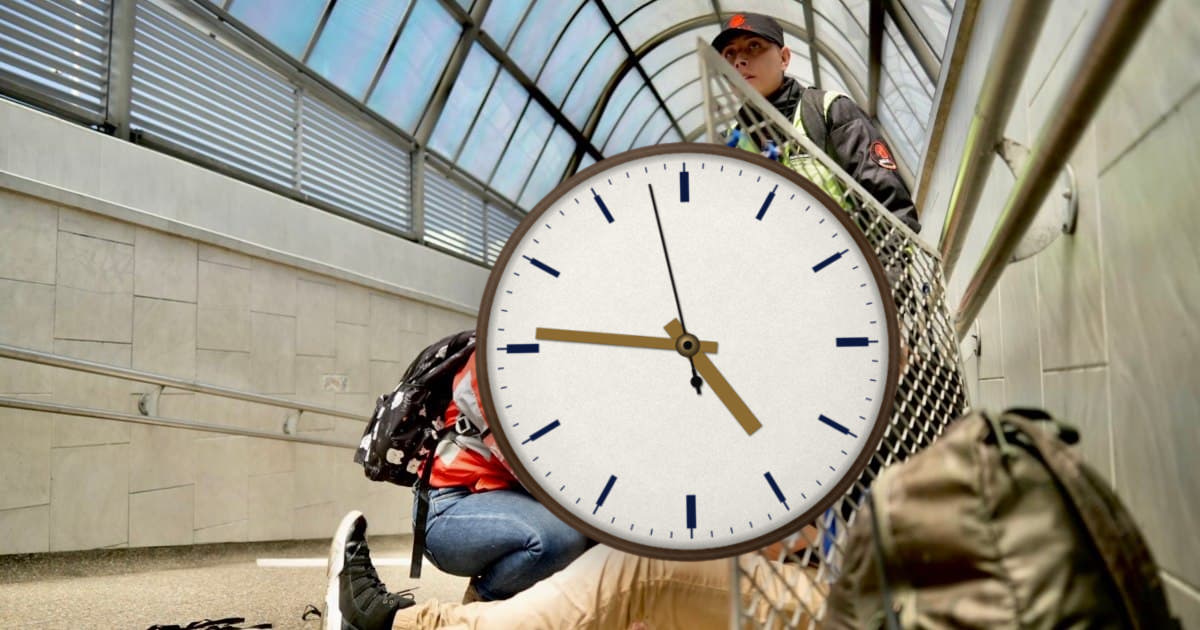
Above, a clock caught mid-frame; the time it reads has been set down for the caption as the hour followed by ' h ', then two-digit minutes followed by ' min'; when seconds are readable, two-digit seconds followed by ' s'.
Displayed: 4 h 45 min 58 s
